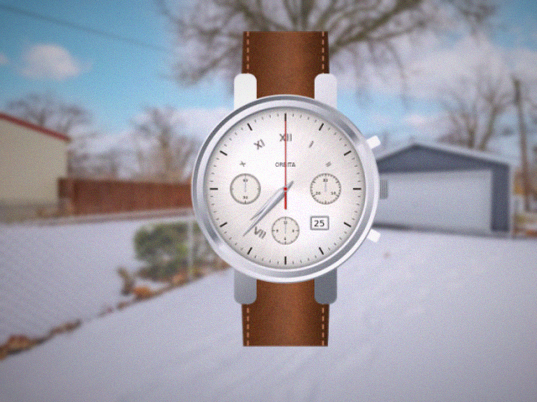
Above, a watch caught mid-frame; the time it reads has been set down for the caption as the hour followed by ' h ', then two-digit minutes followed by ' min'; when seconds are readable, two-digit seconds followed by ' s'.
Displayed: 7 h 37 min
